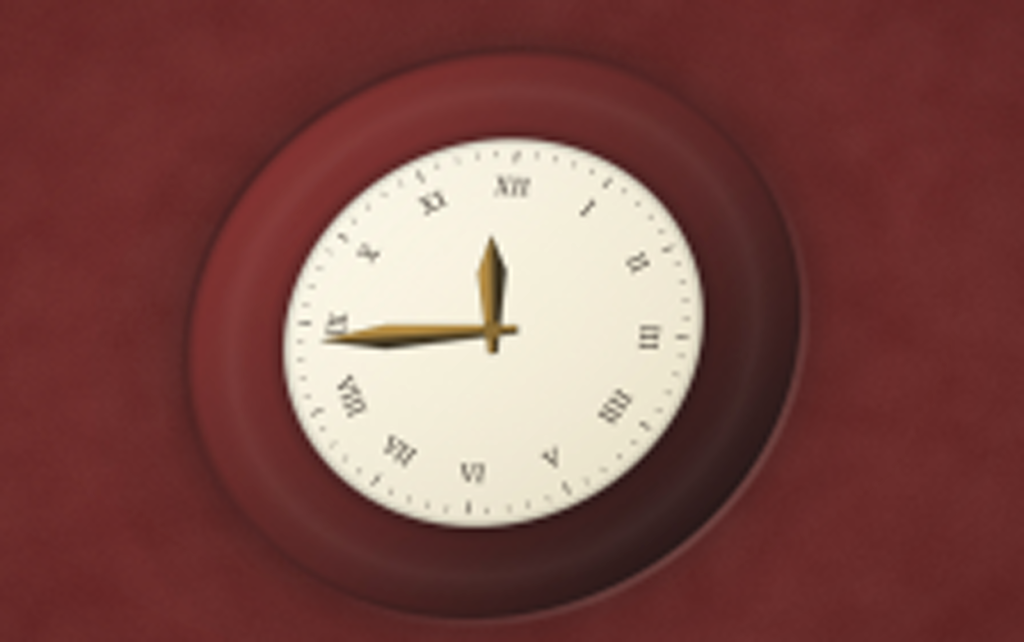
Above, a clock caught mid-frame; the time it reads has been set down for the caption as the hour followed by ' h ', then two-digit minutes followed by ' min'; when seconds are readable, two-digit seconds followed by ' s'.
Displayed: 11 h 44 min
